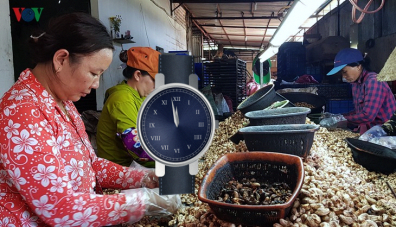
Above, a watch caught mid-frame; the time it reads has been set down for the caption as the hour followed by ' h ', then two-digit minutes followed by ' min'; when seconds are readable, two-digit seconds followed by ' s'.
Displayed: 11 h 58 min
